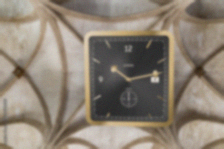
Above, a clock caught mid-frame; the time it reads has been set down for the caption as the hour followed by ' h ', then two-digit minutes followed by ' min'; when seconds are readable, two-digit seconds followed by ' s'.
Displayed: 10 h 13 min
